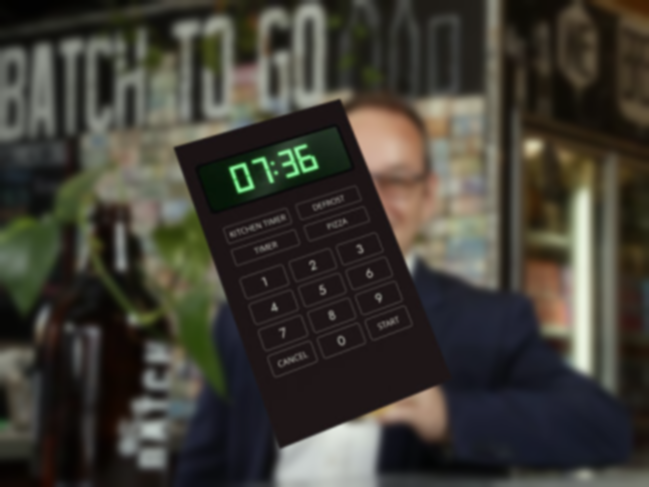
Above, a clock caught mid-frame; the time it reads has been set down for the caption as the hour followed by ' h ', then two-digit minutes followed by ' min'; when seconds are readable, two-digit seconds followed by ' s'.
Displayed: 7 h 36 min
